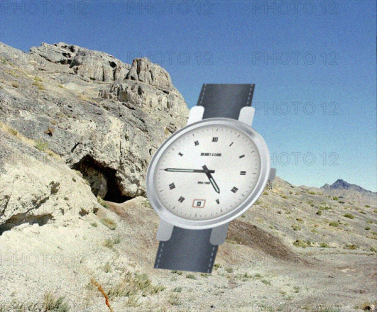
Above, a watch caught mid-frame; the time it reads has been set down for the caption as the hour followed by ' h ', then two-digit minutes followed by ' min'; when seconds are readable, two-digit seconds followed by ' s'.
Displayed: 4 h 45 min
